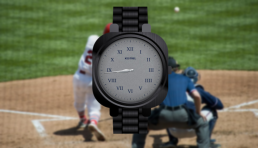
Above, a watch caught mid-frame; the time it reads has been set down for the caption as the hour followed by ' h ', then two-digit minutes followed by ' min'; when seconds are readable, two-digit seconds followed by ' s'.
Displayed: 8 h 44 min
